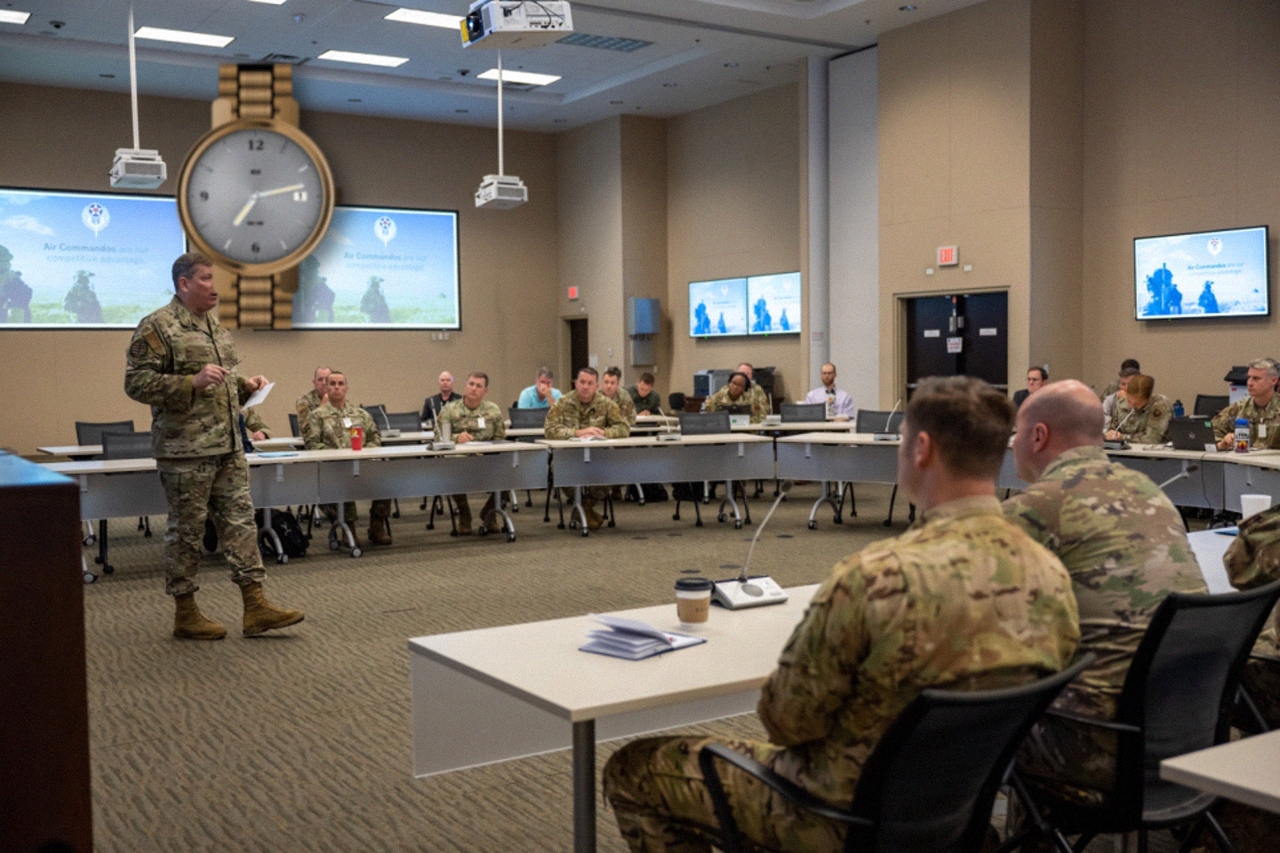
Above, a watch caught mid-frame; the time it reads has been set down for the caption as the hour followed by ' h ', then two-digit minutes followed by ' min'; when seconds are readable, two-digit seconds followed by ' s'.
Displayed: 7 h 13 min
